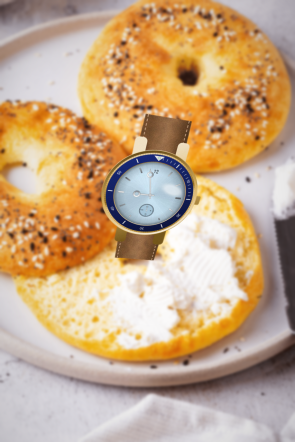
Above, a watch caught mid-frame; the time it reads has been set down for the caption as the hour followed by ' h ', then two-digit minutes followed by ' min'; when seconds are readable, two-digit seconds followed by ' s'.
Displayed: 8 h 58 min
